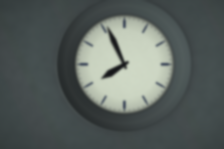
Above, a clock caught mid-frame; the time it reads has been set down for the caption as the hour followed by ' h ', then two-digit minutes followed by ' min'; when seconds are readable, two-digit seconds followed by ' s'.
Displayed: 7 h 56 min
